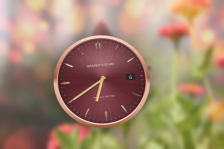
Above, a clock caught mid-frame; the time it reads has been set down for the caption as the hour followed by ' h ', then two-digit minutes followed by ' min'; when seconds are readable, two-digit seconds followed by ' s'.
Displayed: 6 h 40 min
